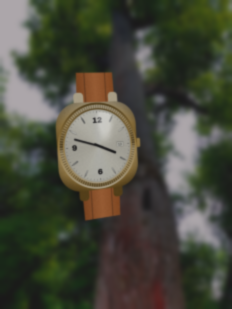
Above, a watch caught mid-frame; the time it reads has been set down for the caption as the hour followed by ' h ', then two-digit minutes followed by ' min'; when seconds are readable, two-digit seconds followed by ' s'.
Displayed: 3 h 48 min
